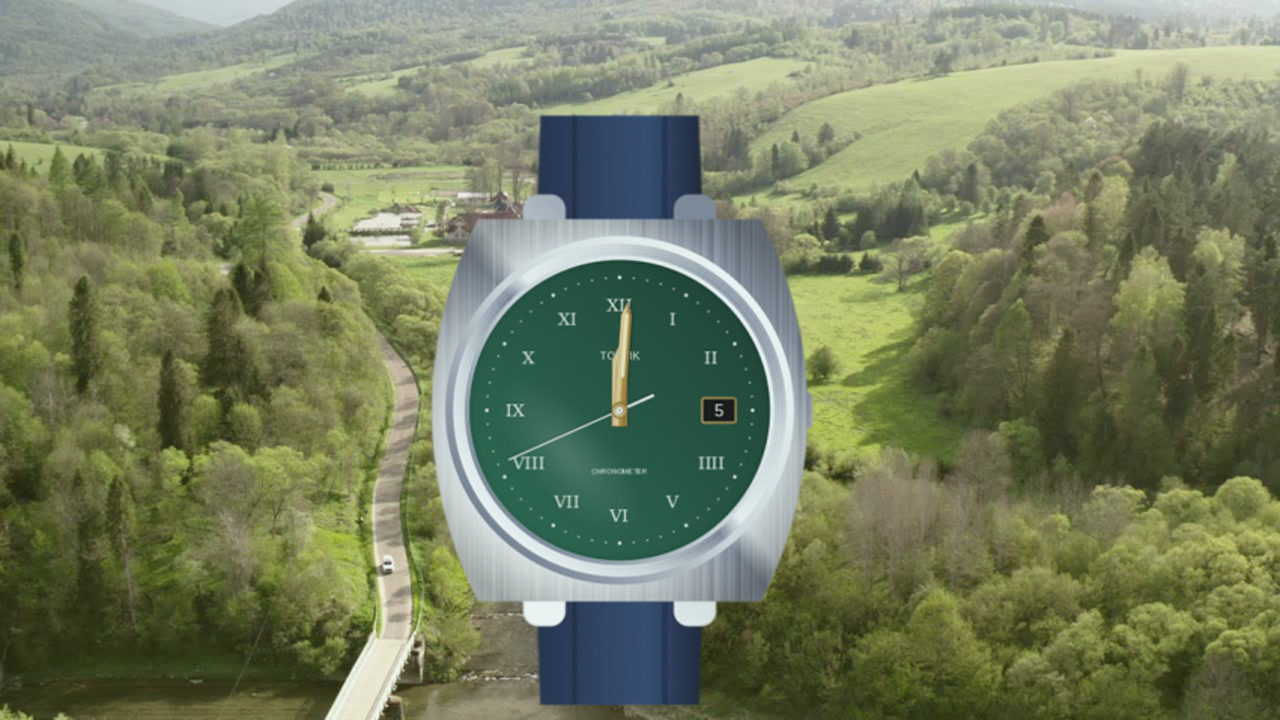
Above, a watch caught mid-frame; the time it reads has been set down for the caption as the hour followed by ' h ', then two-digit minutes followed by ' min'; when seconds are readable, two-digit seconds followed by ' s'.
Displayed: 12 h 00 min 41 s
